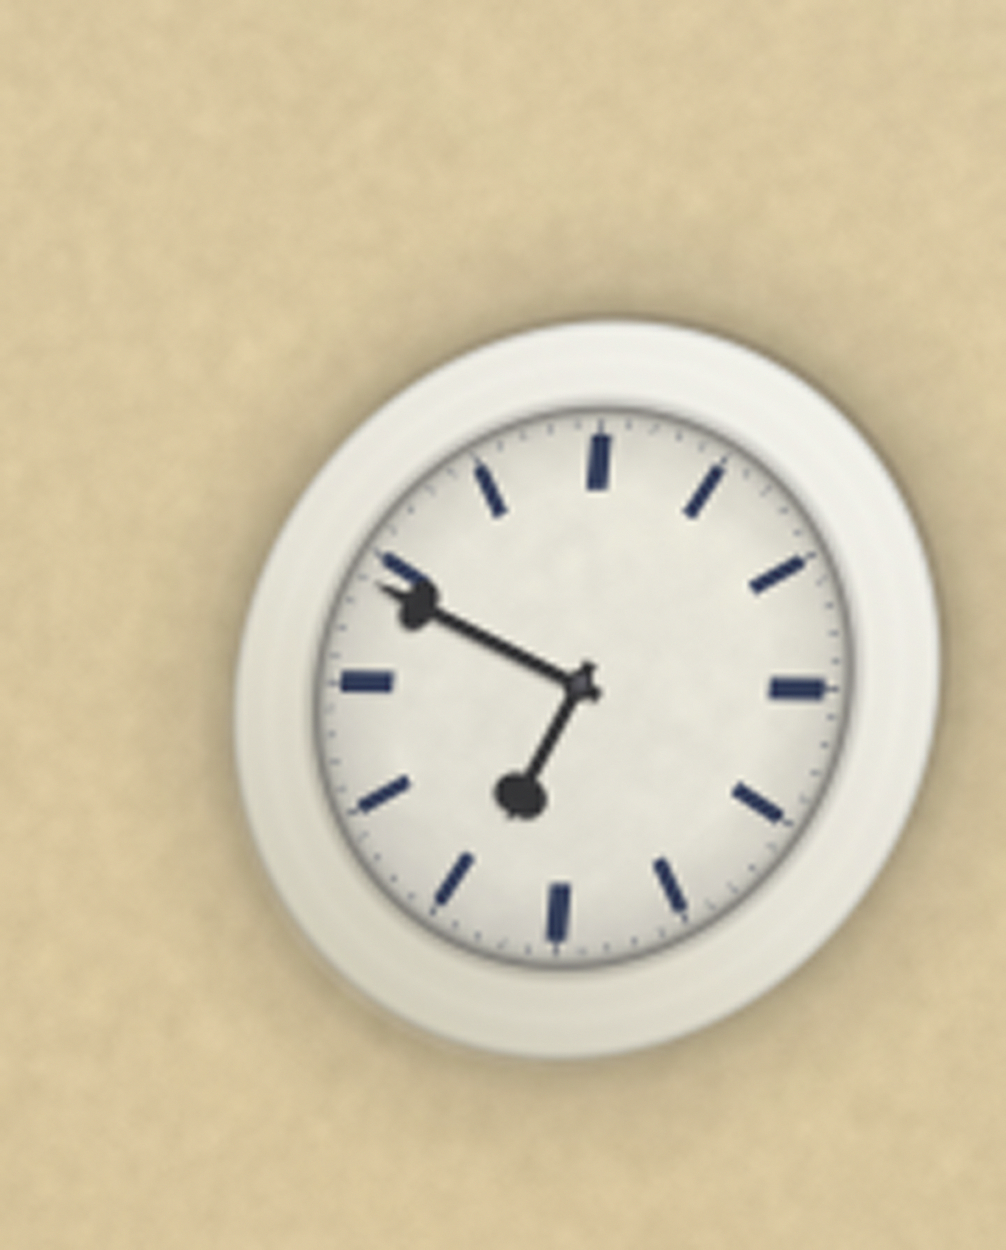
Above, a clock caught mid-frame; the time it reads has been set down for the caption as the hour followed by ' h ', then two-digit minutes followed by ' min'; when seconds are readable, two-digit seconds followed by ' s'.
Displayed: 6 h 49 min
